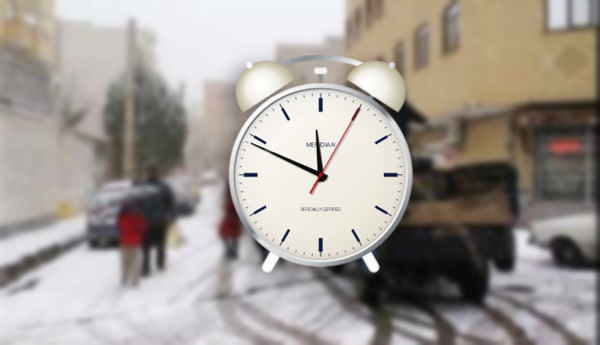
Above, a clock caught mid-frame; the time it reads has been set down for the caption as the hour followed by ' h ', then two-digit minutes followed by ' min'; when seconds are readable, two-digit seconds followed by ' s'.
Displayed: 11 h 49 min 05 s
